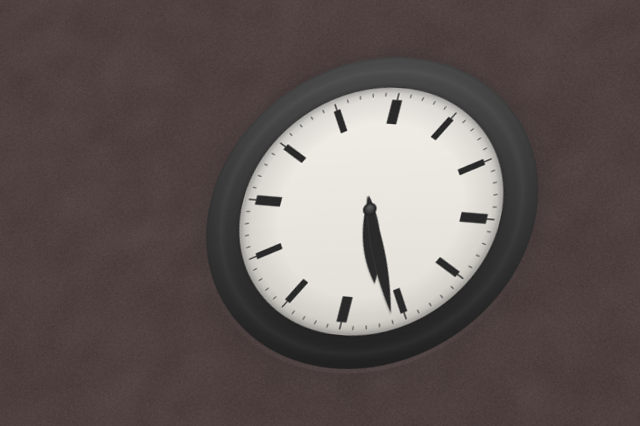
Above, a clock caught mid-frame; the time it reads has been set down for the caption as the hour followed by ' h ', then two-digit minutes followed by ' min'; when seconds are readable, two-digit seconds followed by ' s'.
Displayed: 5 h 26 min
